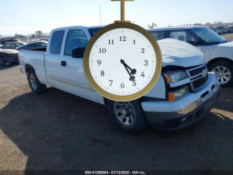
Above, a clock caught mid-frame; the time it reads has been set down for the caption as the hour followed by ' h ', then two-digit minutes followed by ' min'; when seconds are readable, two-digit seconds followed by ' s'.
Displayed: 4 h 25 min
